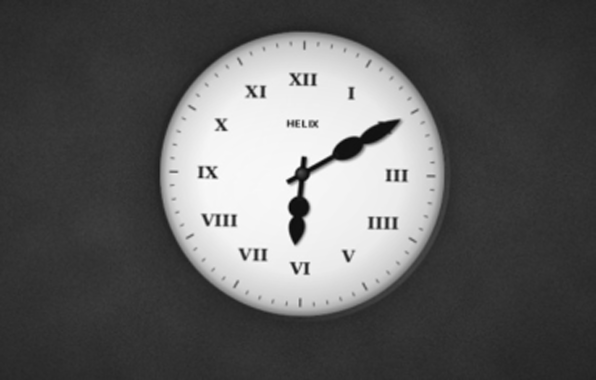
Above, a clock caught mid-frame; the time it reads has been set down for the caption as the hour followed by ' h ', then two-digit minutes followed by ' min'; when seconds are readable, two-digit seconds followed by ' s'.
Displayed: 6 h 10 min
